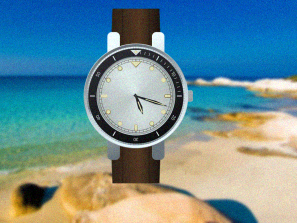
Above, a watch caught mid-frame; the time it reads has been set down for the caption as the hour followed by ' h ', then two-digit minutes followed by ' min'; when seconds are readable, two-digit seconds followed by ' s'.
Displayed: 5 h 18 min
